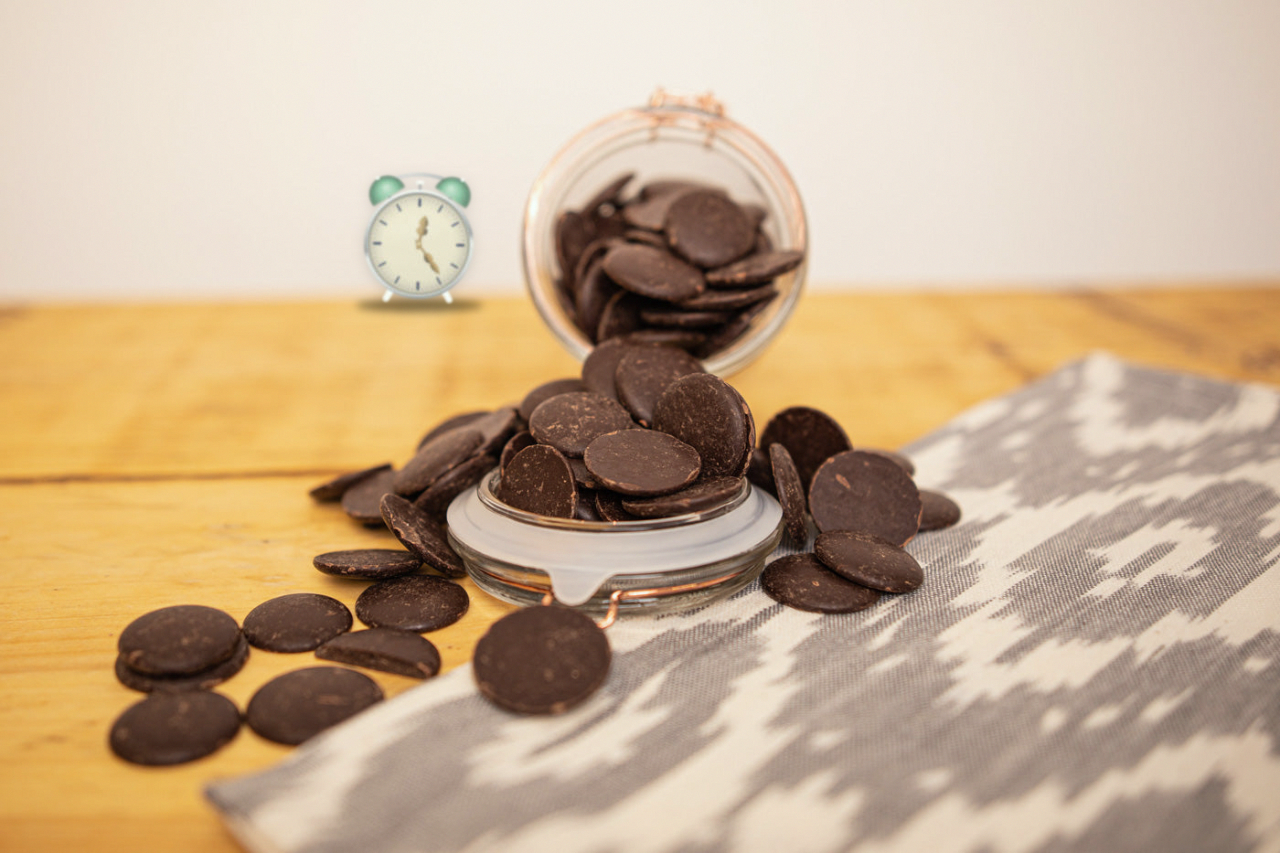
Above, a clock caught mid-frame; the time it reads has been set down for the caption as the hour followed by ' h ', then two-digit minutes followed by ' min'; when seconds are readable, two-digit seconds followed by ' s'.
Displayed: 12 h 24 min
